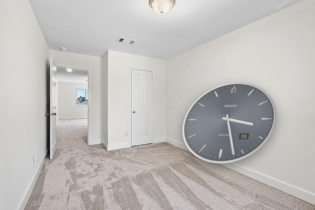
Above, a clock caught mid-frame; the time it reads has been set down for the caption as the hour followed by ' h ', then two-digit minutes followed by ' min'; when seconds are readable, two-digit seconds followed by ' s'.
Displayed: 3 h 27 min
